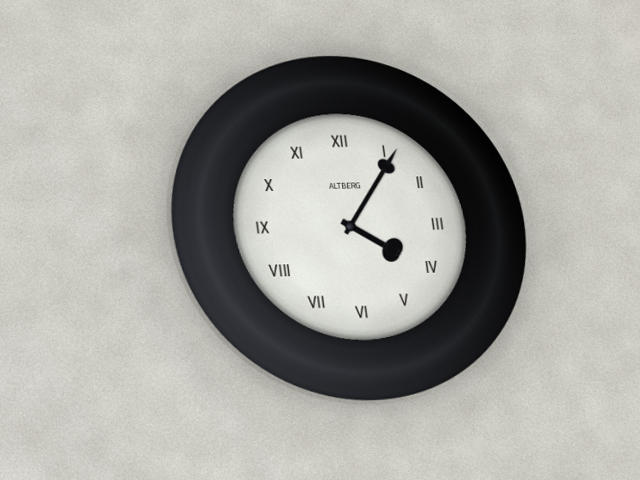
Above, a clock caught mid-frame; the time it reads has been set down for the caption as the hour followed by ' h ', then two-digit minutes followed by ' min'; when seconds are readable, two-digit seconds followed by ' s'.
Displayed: 4 h 06 min
